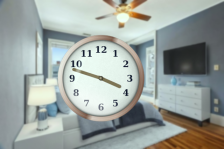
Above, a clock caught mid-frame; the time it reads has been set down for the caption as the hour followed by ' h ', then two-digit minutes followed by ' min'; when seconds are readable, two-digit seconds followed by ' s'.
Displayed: 3 h 48 min
